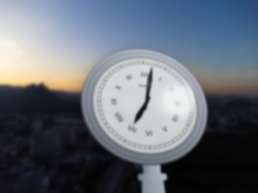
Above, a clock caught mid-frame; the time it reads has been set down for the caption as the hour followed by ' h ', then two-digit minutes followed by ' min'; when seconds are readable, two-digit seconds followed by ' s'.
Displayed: 7 h 02 min
